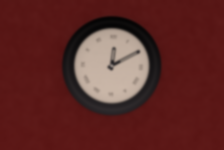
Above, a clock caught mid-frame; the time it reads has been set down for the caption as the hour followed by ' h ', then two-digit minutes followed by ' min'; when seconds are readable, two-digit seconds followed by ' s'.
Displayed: 12 h 10 min
